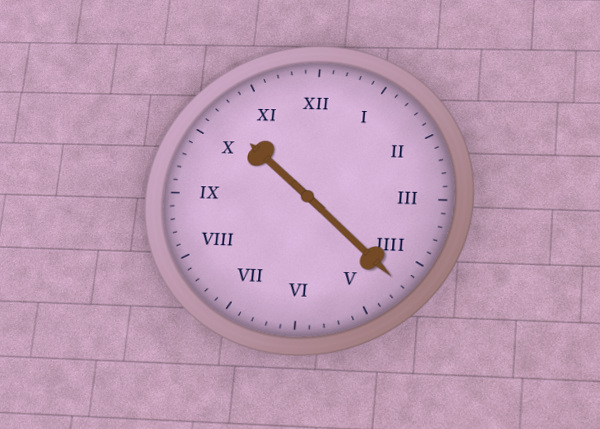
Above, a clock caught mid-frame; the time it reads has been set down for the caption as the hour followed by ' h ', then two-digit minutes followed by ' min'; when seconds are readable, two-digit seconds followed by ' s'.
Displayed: 10 h 22 min
